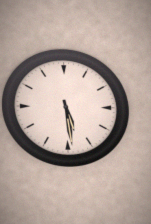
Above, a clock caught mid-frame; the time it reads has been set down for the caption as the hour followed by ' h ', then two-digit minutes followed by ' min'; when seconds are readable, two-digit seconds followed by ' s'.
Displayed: 5 h 29 min
